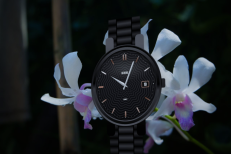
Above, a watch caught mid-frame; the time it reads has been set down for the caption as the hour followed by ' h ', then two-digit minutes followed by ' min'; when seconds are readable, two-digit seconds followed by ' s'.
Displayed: 10 h 04 min
